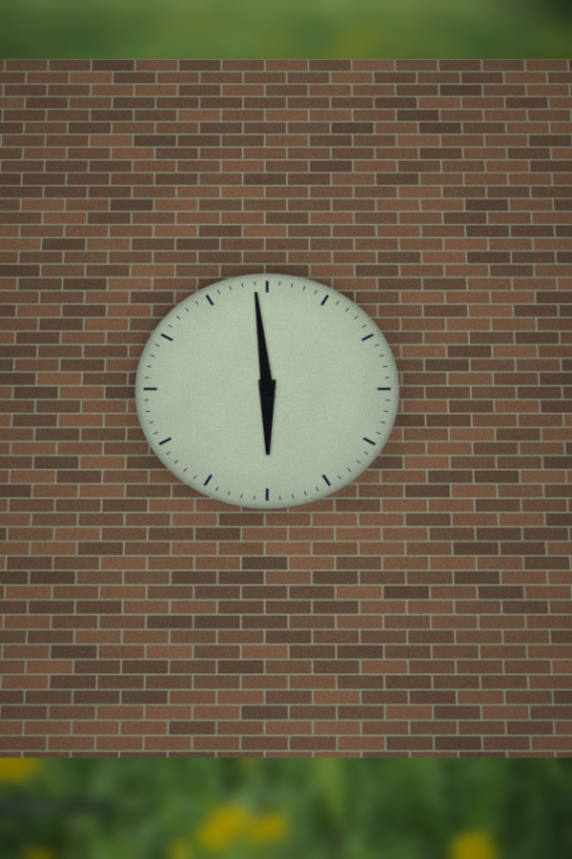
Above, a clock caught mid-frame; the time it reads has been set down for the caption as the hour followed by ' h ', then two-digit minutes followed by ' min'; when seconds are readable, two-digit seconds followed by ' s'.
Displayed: 5 h 59 min
